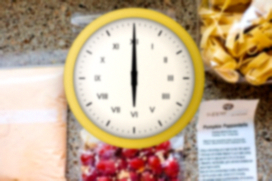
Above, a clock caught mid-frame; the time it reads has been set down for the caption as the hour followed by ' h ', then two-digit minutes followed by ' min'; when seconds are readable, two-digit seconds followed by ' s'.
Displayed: 6 h 00 min
